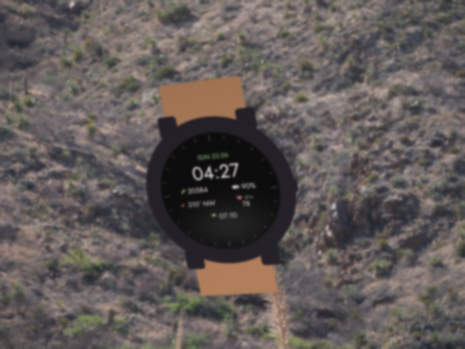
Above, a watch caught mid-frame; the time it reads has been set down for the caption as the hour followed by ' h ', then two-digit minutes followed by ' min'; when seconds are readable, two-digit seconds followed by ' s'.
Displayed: 4 h 27 min
